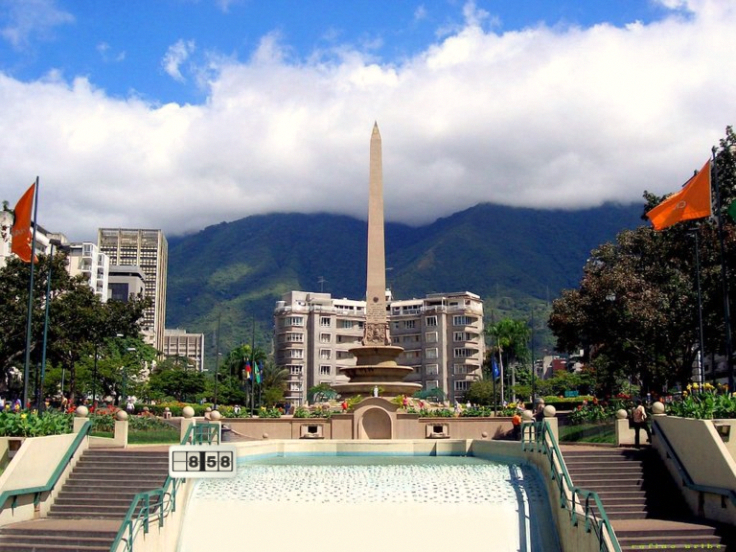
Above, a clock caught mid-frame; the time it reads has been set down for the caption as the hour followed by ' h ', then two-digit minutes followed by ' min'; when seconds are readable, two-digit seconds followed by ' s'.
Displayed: 8 h 58 min
